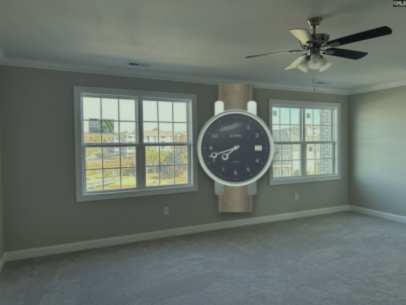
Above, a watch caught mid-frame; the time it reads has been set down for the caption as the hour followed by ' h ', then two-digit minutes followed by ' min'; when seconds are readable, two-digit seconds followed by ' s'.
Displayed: 7 h 42 min
